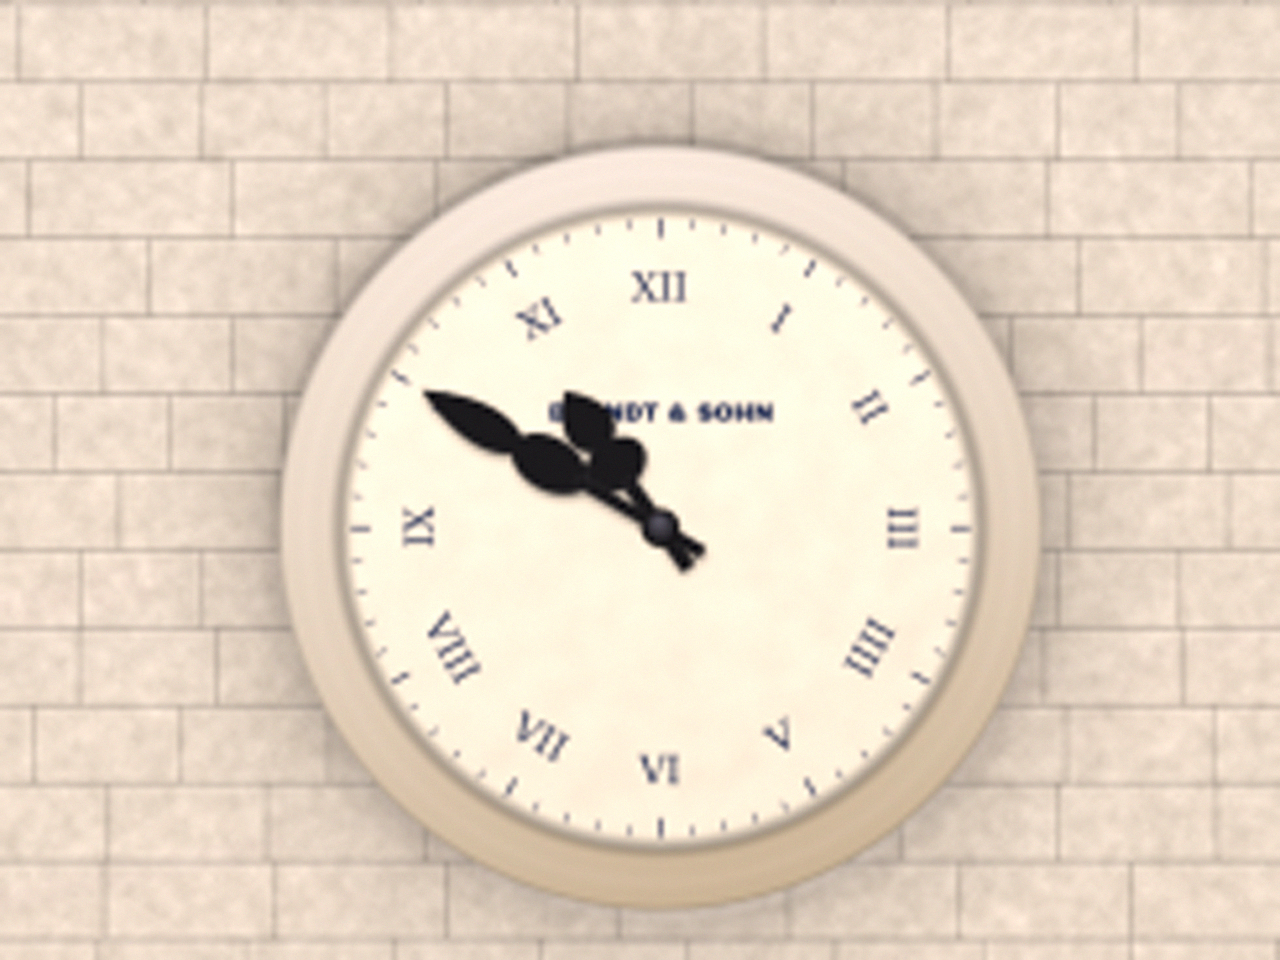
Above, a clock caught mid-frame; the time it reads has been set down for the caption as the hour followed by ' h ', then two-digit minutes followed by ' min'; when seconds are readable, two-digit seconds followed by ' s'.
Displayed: 10 h 50 min
